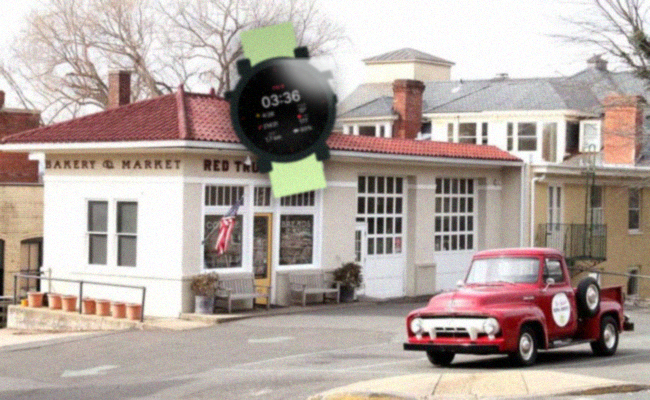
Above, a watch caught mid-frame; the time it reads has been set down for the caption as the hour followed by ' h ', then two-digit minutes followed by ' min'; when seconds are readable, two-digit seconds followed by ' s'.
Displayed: 3 h 36 min
